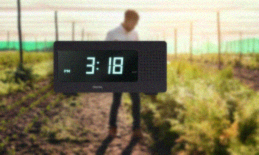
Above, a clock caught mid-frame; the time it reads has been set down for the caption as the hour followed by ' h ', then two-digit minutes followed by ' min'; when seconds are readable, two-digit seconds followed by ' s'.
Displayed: 3 h 18 min
